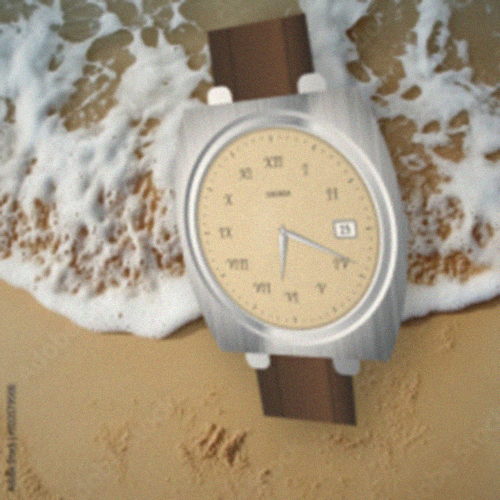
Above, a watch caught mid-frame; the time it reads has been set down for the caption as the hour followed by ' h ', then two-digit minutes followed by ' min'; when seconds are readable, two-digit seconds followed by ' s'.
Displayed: 6 h 19 min
